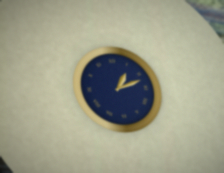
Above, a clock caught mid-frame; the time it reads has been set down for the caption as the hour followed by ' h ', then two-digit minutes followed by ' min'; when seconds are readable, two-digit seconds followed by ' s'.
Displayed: 1 h 12 min
